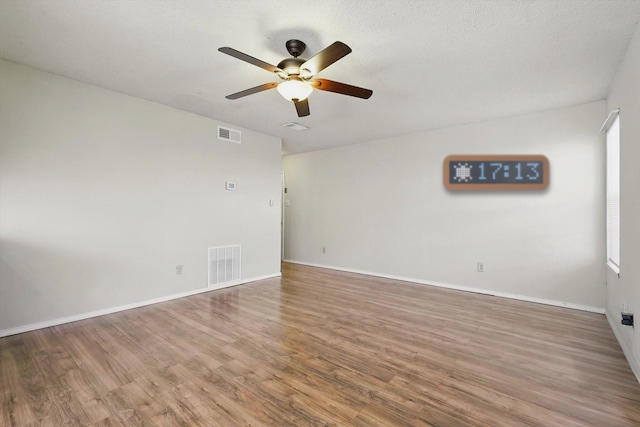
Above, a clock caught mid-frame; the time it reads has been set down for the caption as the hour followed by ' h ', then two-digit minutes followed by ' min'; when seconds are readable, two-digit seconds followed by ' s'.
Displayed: 17 h 13 min
